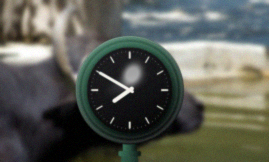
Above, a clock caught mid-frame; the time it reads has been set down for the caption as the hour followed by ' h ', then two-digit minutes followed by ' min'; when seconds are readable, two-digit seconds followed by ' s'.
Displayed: 7 h 50 min
